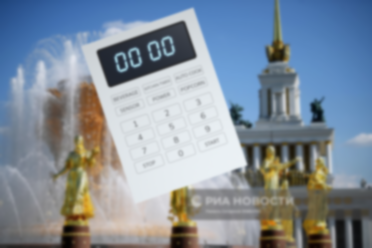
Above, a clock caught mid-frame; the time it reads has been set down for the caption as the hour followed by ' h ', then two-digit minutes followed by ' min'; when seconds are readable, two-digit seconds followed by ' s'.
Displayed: 0 h 00 min
